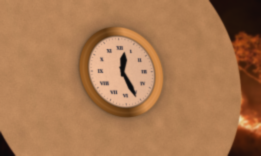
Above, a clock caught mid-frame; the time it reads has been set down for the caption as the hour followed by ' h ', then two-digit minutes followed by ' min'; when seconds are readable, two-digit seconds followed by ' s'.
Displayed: 12 h 26 min
